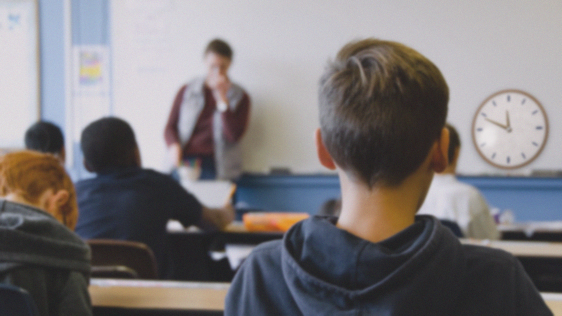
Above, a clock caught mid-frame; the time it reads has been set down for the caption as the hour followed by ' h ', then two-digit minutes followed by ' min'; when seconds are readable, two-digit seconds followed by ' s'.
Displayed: 11 h 49 min
